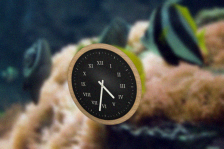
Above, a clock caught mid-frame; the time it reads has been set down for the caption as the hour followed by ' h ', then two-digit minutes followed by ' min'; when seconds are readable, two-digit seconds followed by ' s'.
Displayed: 4 h 32 min
